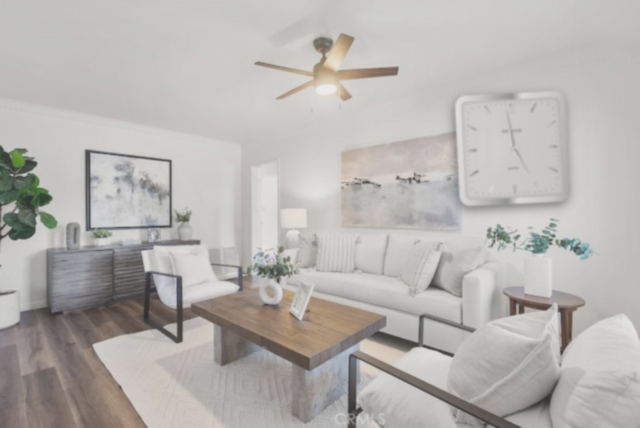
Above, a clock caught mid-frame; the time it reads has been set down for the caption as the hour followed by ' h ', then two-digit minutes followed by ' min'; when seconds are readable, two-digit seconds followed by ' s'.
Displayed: 4 h 59 min
